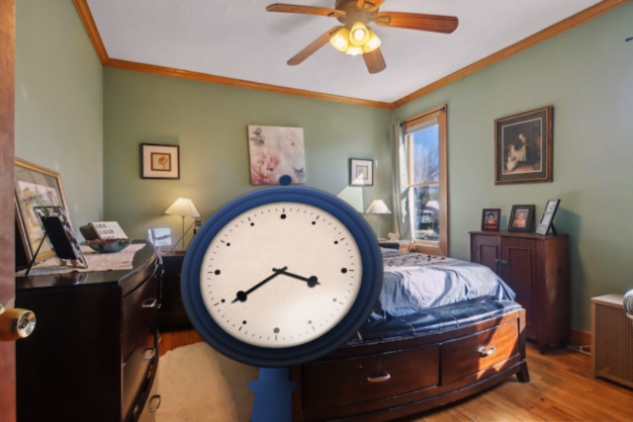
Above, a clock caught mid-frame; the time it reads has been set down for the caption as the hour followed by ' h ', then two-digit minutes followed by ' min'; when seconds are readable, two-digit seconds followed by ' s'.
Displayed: 3 h 39 min
